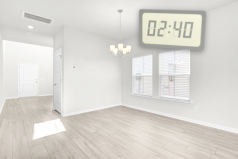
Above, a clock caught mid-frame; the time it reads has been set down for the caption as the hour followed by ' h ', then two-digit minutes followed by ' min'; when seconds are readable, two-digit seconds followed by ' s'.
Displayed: 2 h 40 min
